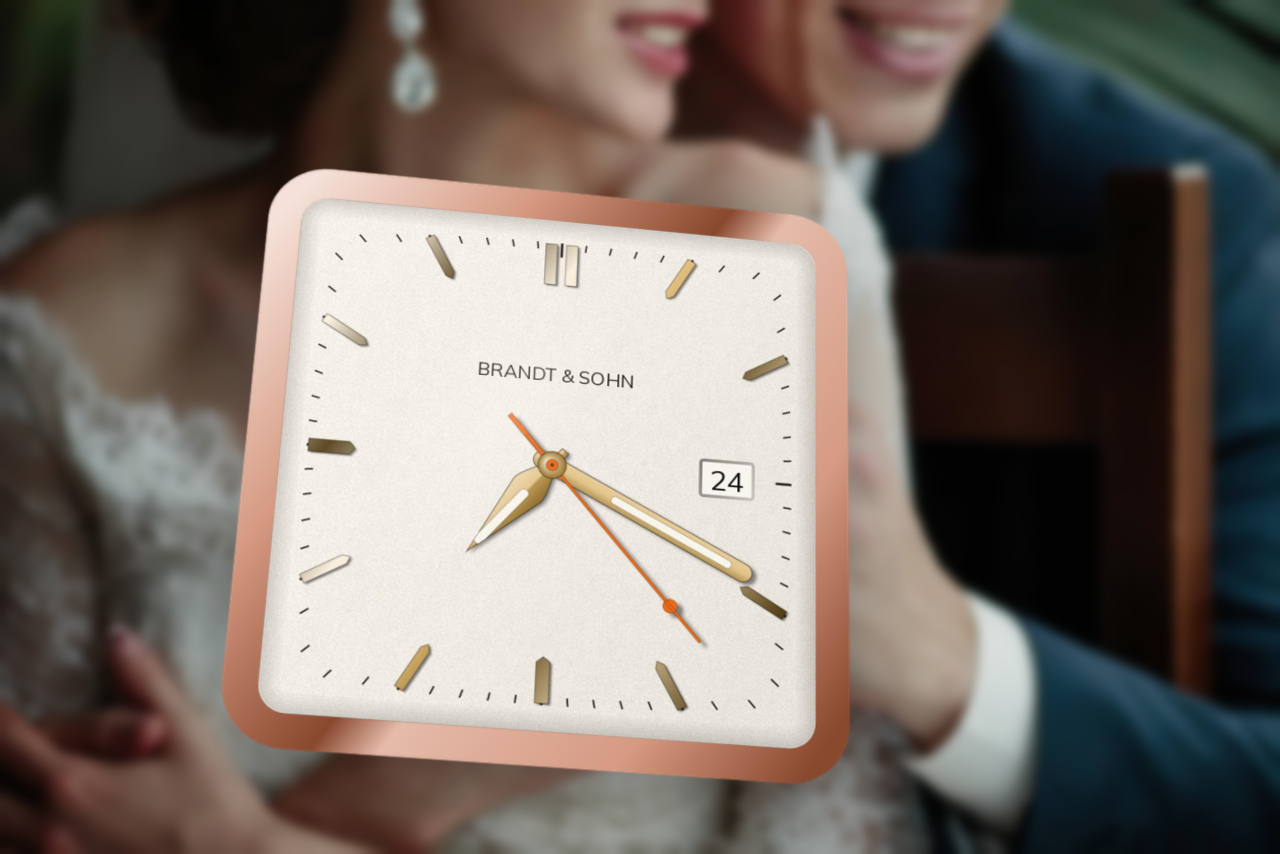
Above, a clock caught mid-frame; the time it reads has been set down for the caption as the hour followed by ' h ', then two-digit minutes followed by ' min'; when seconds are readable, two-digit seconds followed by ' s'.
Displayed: 7 h 19 min 23 s
